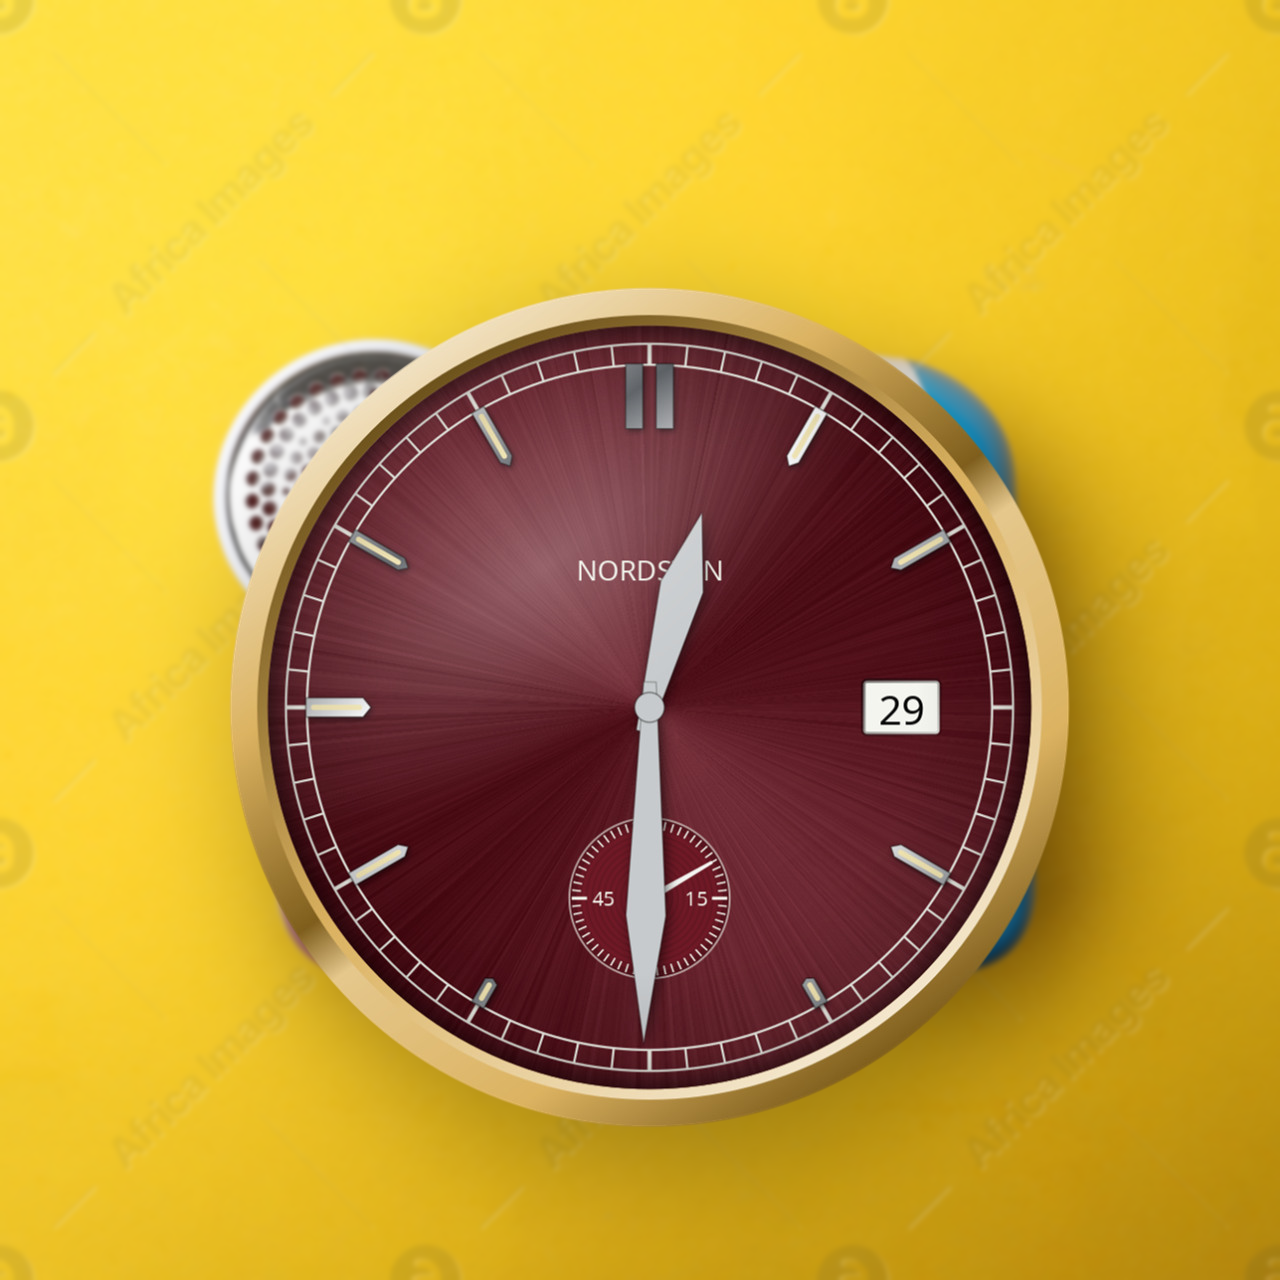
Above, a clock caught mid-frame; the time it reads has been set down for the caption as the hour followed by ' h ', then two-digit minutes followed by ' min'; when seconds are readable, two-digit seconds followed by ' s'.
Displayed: 12 h 30 min 10 s
